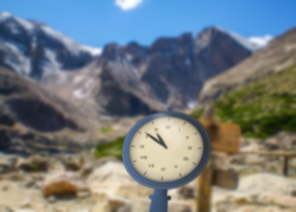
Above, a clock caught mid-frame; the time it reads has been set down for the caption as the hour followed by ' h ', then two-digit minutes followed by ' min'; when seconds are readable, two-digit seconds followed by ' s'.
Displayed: 10 h 51 min
